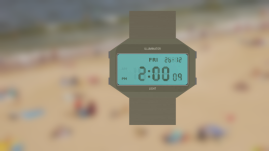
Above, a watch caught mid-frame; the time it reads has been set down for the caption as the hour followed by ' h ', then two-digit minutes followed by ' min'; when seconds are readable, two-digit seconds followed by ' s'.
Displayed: 2 h 00 min 09 s
